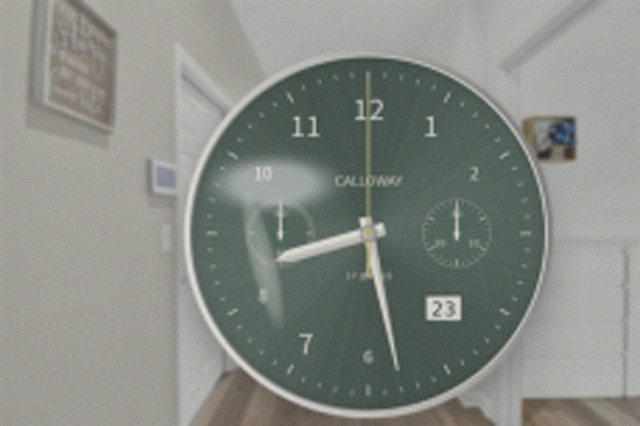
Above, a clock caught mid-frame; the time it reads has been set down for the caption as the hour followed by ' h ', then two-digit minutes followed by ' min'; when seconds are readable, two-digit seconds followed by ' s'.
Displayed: 8 h 28 min
